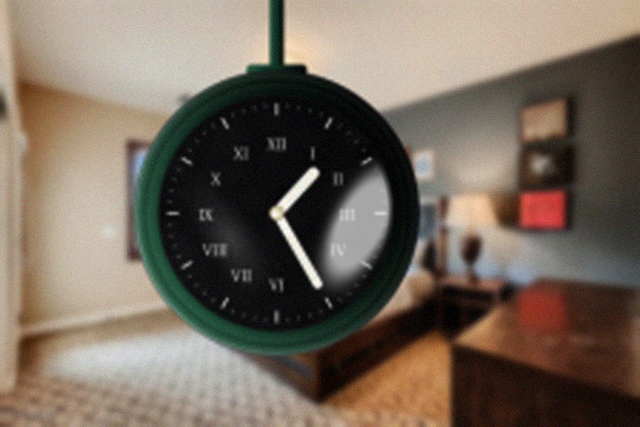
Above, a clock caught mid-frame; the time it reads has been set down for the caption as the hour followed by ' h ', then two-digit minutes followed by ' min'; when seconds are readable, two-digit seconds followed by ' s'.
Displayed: 1 h 25 min
